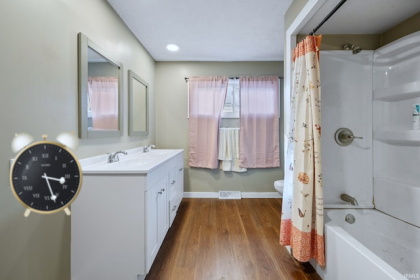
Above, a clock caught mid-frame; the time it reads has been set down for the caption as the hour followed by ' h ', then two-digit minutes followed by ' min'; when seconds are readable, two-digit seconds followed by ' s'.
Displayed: 3 h 27 min
